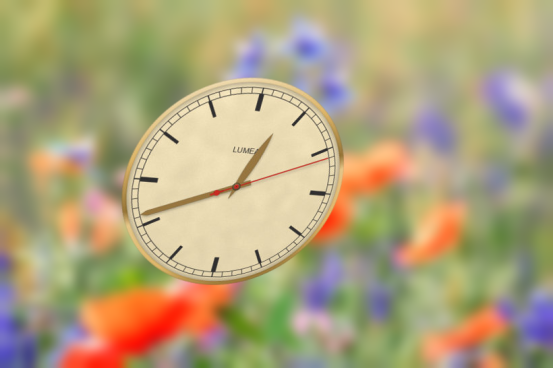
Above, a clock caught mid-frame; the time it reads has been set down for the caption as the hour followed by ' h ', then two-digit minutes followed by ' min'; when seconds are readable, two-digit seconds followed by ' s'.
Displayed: 12 h 41 min 11 s
